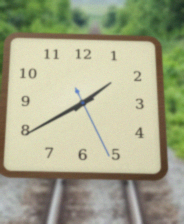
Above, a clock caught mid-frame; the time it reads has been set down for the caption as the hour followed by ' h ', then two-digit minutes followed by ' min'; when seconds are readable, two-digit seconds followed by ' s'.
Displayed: 1 h 39 min 26 s
